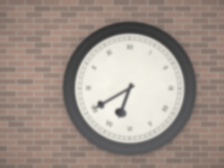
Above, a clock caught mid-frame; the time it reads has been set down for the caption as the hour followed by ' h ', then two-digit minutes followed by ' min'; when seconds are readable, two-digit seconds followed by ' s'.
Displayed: 6 h 40 min
